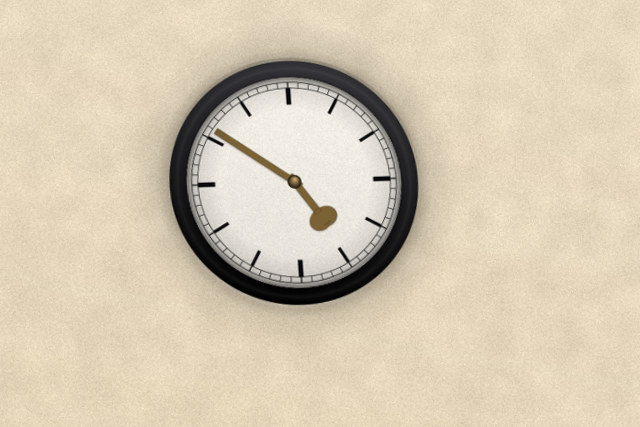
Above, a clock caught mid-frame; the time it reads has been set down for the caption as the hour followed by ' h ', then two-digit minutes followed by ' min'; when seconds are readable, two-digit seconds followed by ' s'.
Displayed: 4 h 51 min
